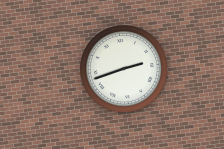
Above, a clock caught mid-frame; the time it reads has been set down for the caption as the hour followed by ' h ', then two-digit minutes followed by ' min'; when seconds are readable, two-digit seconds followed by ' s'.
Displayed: 2 h 43 min
